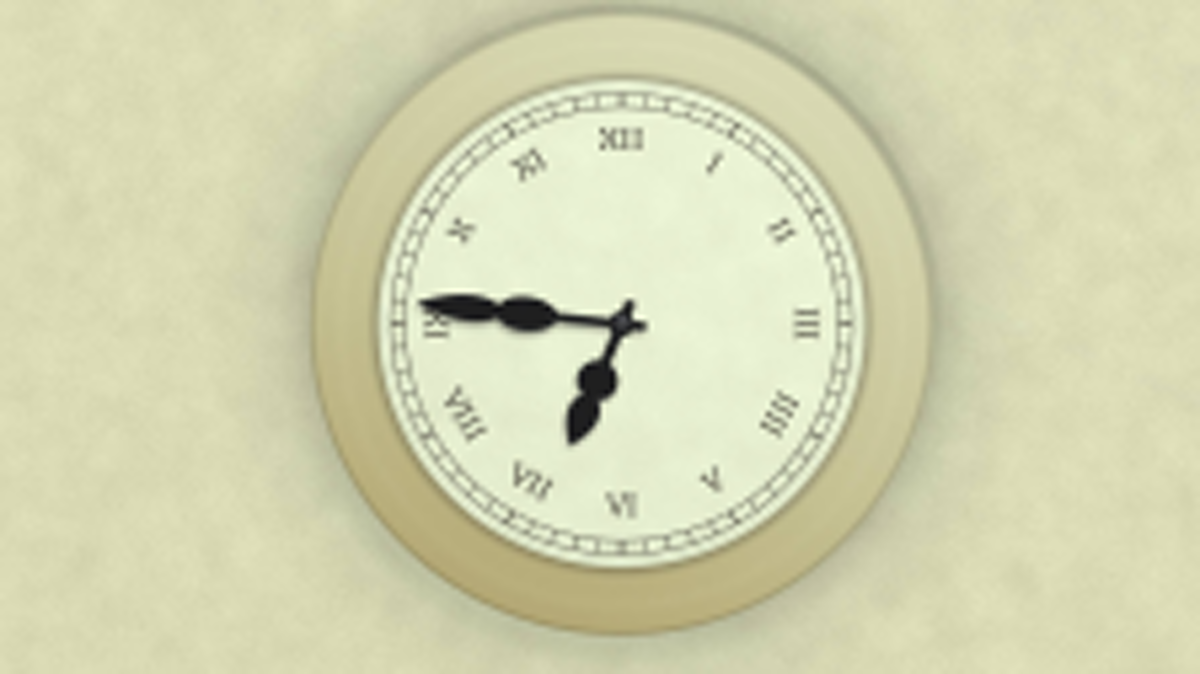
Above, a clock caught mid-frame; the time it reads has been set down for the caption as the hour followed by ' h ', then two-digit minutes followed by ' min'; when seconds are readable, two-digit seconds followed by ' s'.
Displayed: 6 h 46 min
